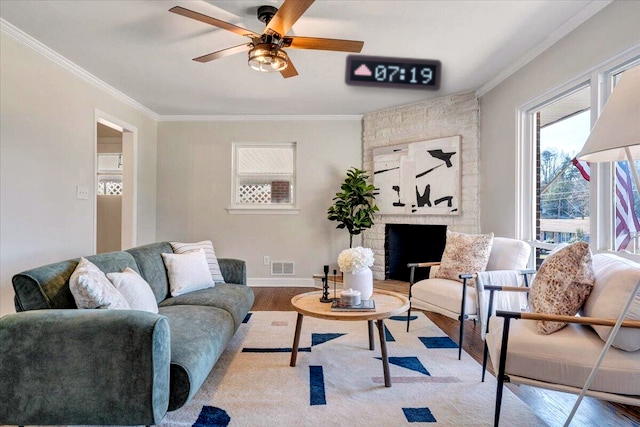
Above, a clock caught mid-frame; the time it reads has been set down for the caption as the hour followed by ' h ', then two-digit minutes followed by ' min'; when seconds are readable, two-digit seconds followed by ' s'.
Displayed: 7 h 19 min
